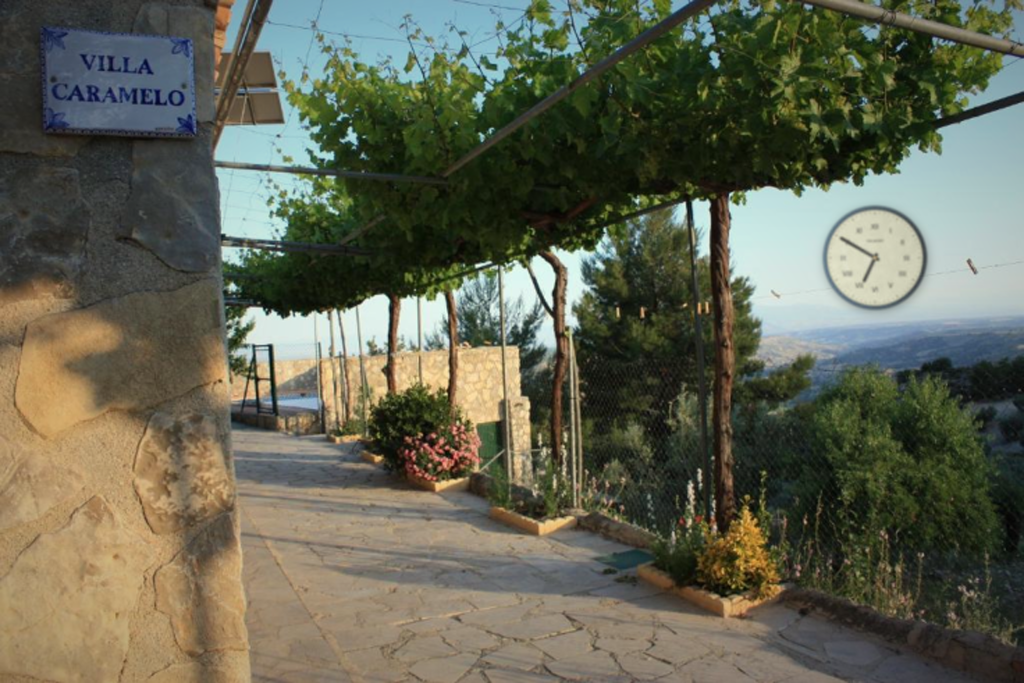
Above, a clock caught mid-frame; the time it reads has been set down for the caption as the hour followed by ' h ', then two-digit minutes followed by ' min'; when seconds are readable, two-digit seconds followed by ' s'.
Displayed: 6 h 50 min
